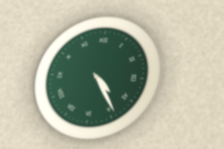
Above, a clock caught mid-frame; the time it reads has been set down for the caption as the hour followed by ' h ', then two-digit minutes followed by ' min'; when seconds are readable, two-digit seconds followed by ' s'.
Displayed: 4 h 24 min
